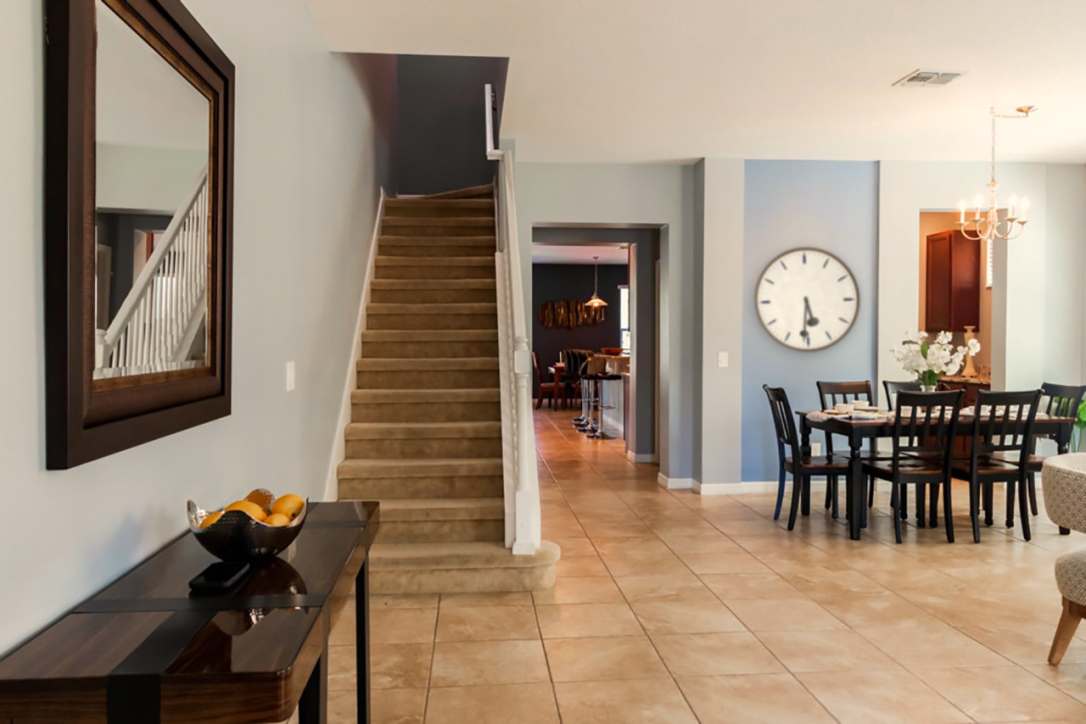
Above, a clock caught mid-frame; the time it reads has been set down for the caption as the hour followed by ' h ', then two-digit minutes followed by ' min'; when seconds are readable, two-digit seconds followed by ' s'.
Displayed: 5 h 31 min
